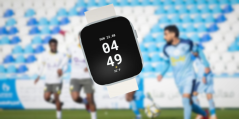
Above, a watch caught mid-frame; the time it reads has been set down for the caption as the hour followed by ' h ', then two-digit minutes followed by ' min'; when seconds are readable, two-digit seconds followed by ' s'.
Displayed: 4 h 49 min
